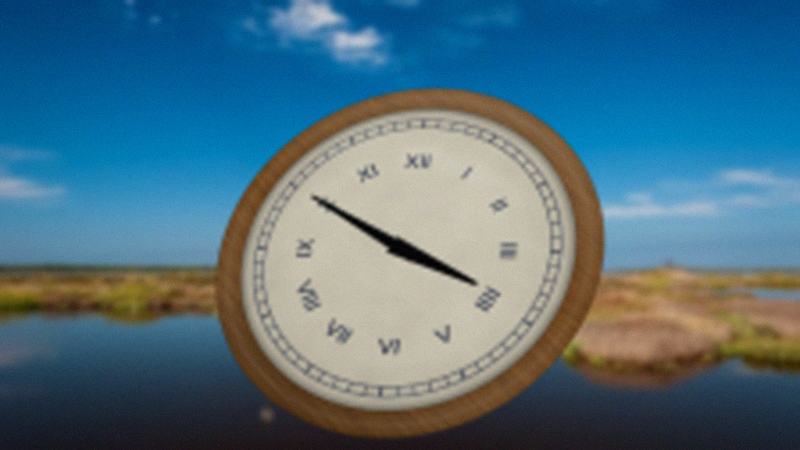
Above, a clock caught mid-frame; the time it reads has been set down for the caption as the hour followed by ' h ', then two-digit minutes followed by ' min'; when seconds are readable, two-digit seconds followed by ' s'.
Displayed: 3 h 50 min
